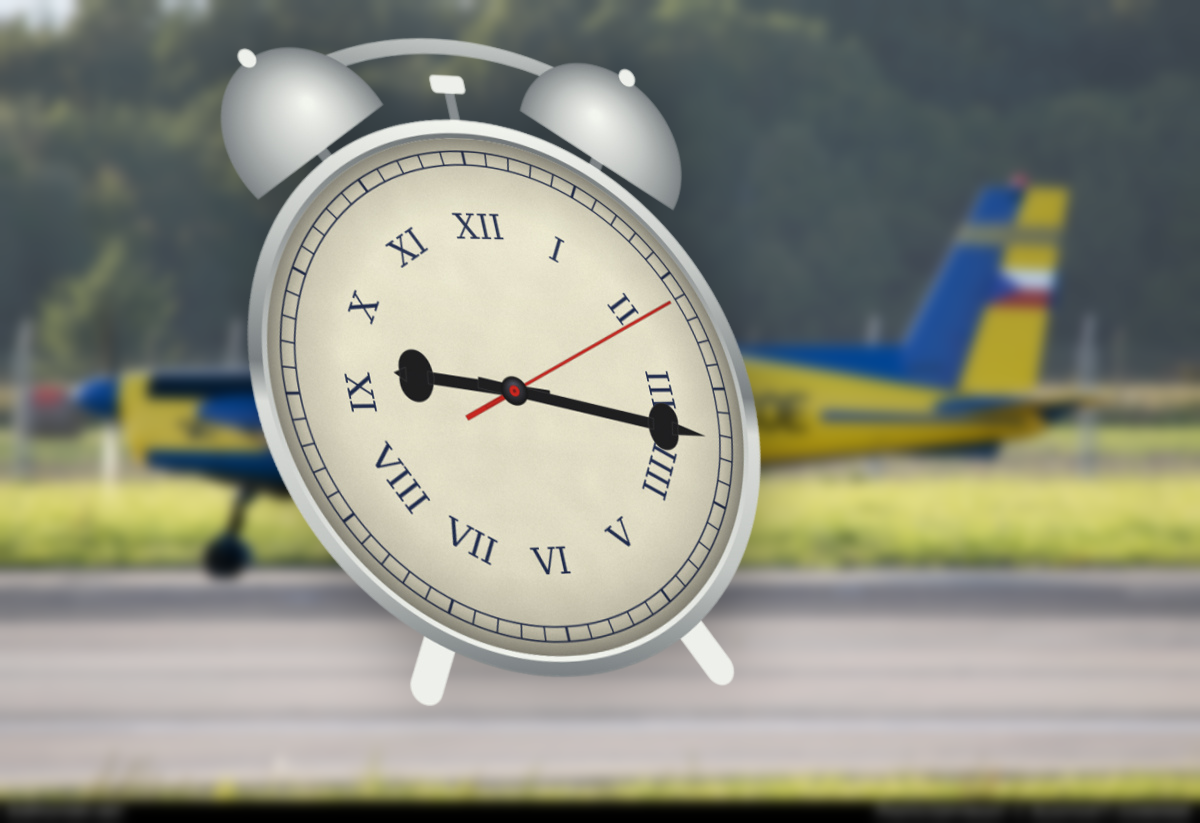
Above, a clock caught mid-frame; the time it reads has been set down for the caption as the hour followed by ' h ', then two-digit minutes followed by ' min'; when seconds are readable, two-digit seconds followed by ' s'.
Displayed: 9 h 17 min 11 s
